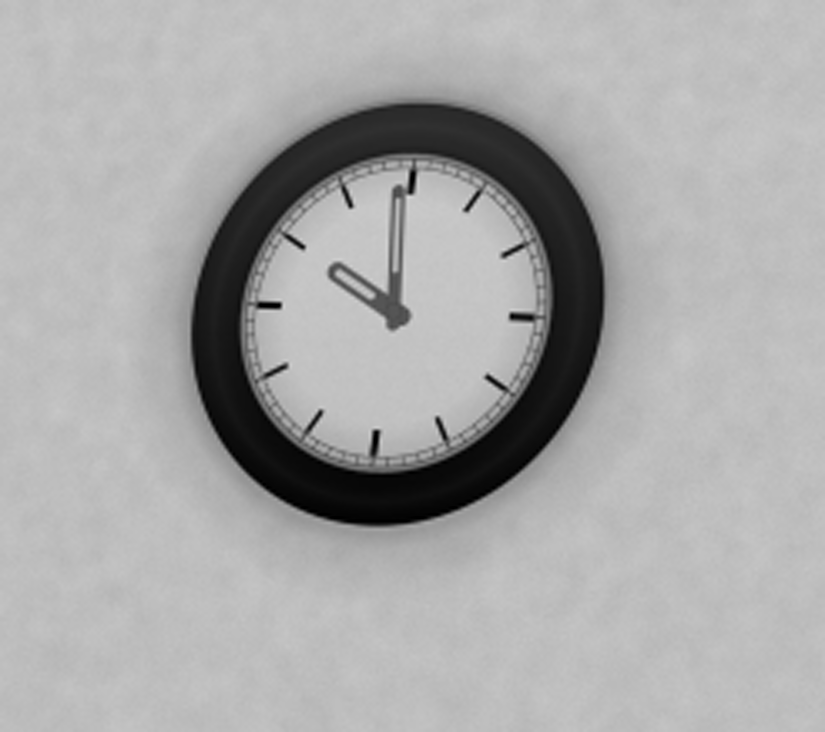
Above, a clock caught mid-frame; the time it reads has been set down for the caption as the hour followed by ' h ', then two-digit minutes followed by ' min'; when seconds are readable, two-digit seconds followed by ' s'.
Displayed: 9 h 59 min
